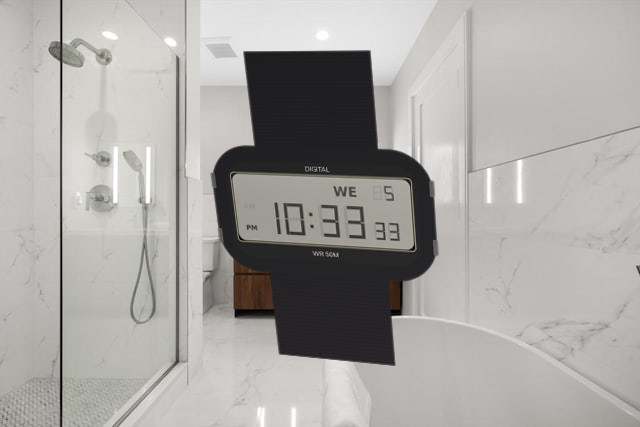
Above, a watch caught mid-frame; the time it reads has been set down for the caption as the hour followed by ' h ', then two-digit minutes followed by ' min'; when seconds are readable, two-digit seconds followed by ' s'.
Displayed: 10 h 33 min 33 s
